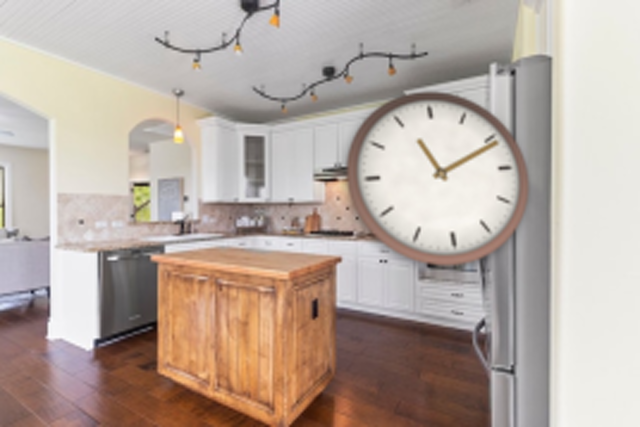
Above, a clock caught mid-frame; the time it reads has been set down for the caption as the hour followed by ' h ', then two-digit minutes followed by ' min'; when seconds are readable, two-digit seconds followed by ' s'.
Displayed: 11 h 11 min
